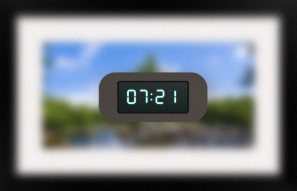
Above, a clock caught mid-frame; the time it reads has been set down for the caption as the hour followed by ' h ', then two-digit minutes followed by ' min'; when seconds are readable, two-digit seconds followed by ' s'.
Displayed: 7 h 21 min
